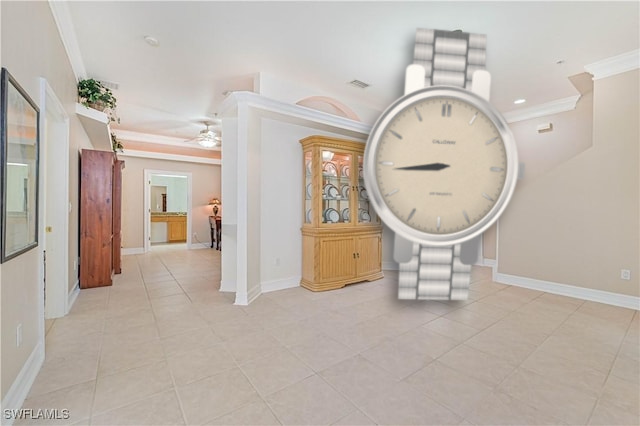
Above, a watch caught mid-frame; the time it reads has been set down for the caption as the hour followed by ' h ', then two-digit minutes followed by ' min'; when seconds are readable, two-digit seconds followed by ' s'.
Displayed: 8 h 44 min
